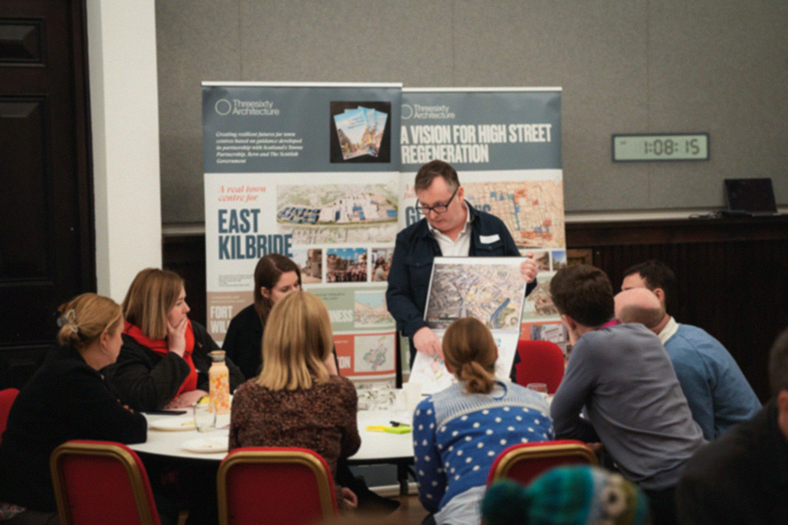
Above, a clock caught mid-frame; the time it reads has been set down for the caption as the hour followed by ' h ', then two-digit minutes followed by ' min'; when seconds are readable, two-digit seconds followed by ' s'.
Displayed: 1 h 08 min 15 s
